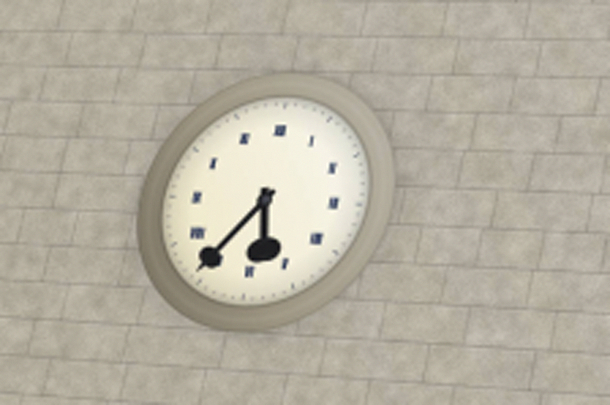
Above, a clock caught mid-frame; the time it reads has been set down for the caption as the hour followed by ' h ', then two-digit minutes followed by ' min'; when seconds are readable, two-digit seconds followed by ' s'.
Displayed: 5 h 36 min
